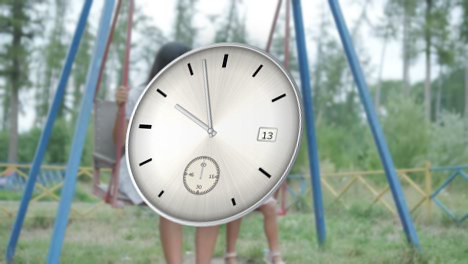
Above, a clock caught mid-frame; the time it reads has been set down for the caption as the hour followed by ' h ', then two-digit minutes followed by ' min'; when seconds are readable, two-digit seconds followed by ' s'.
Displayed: 9 h 57 min
